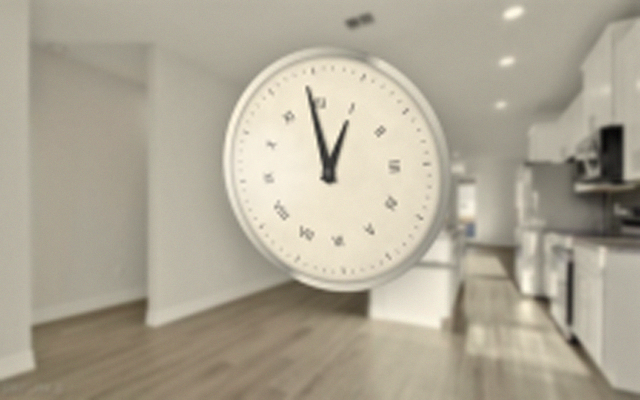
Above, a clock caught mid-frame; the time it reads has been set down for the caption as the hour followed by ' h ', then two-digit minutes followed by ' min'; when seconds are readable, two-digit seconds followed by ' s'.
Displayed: 12 h 59 min
